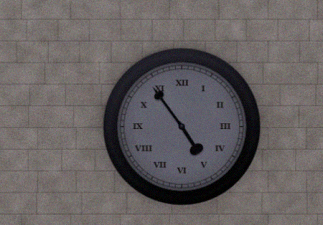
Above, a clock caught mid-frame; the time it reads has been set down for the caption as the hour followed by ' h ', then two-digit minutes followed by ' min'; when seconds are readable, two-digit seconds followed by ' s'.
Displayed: 4 h 54 min
